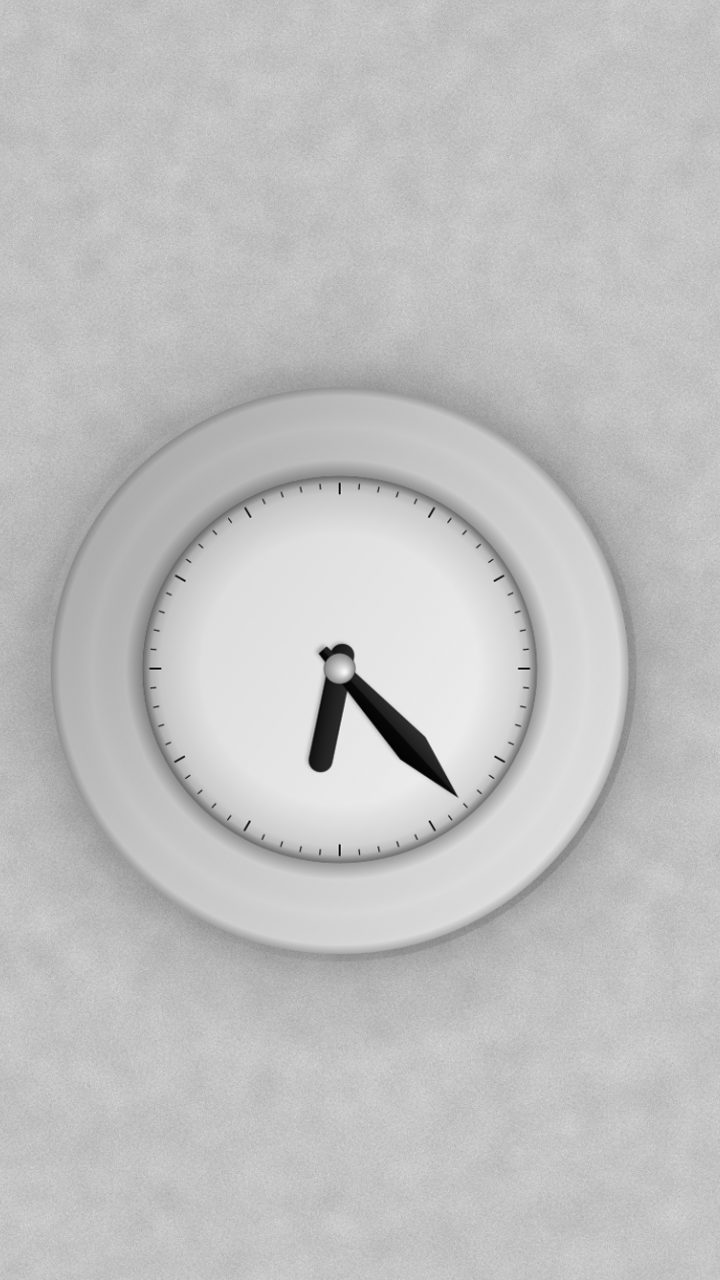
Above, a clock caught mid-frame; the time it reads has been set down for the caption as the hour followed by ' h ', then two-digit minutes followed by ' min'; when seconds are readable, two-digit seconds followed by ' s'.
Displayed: 6 h 23 min
